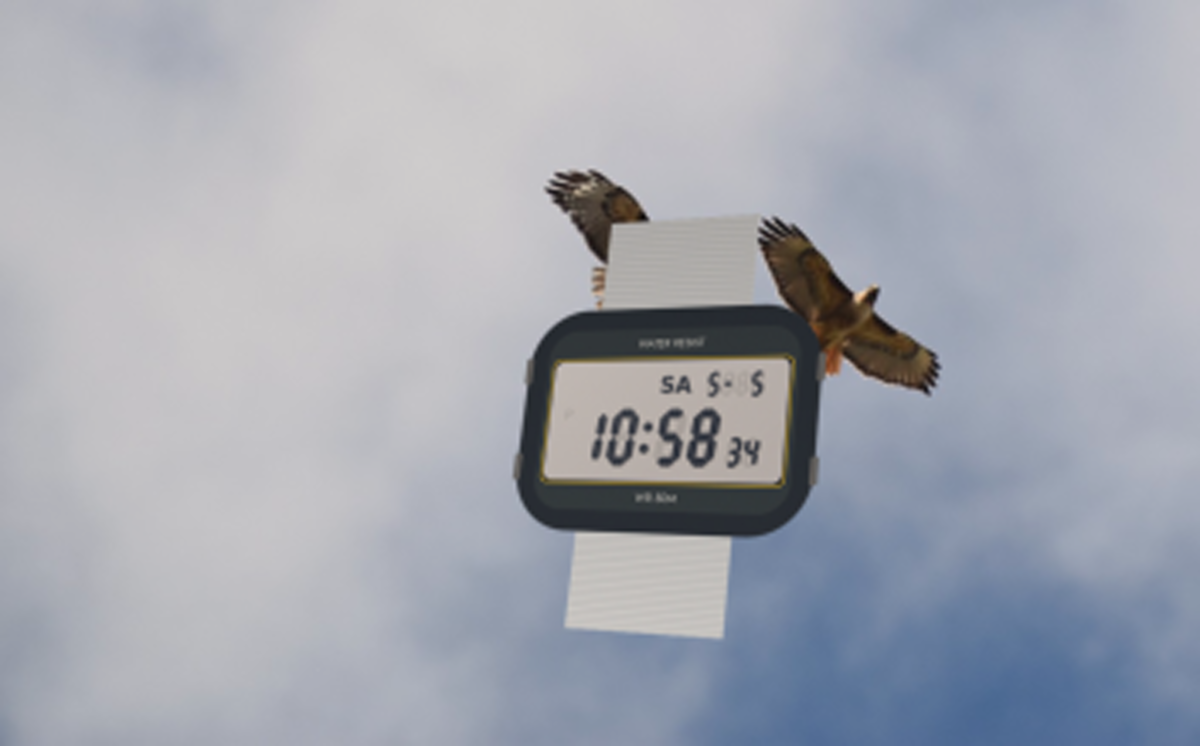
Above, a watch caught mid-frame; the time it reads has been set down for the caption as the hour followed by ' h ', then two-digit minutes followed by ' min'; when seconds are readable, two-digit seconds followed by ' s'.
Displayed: 10 h 58 min 34 s
